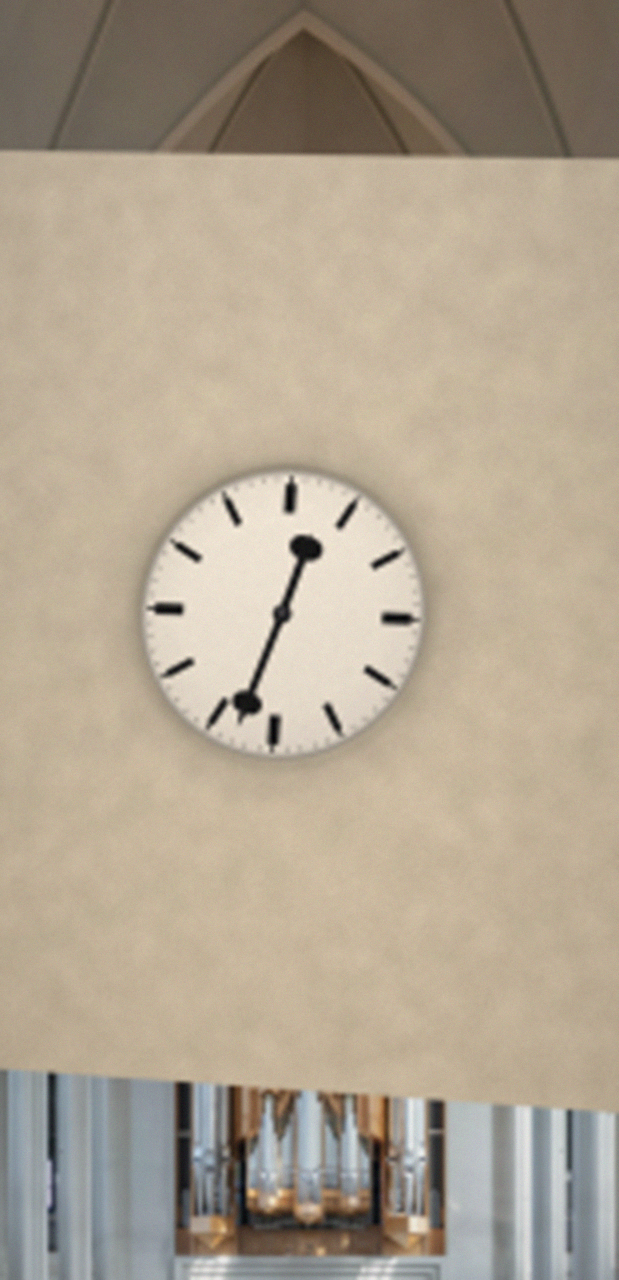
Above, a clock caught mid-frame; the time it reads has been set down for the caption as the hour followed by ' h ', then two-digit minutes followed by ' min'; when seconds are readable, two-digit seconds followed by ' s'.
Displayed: 12 h 33 min
